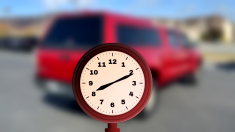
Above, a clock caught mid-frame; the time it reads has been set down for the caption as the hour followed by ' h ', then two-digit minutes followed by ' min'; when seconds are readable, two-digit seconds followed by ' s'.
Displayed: 8 h 11 min
